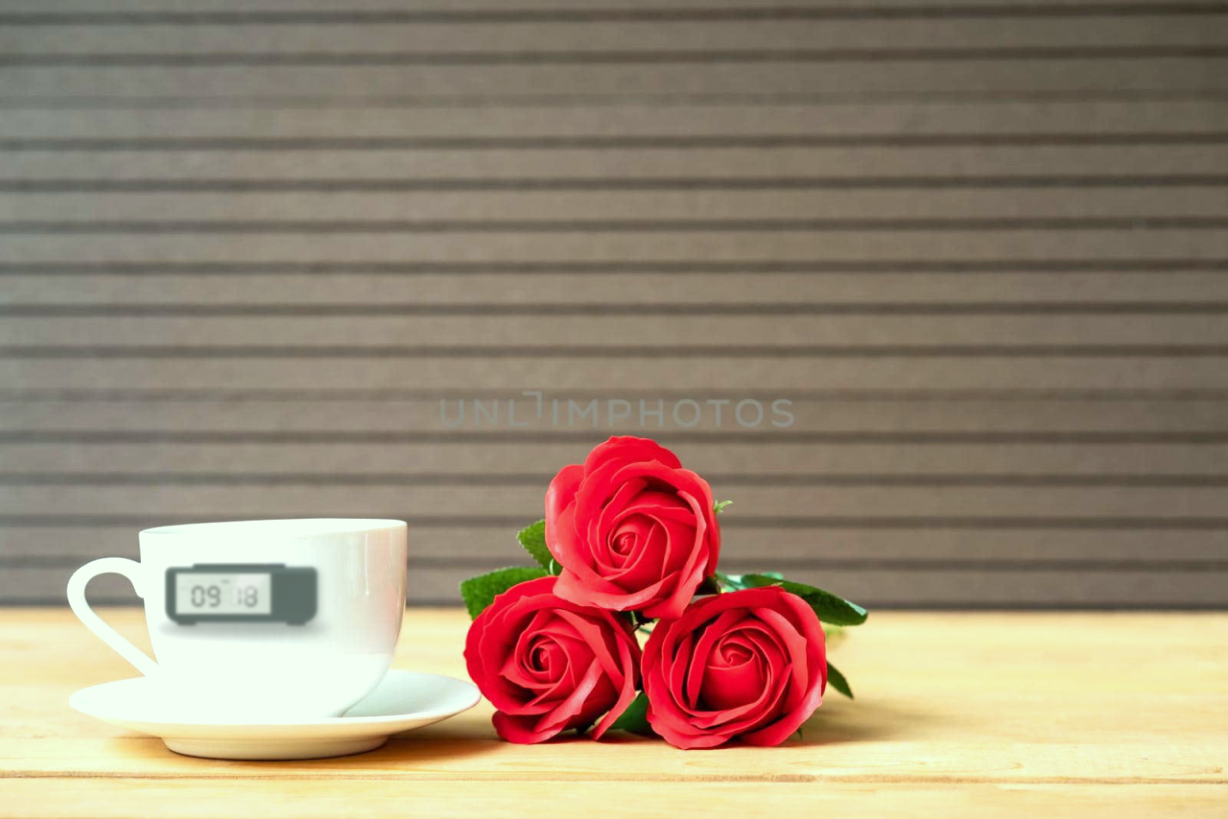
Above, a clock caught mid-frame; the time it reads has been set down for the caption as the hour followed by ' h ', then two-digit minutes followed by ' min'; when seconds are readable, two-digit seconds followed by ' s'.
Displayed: 9 h 18 min
